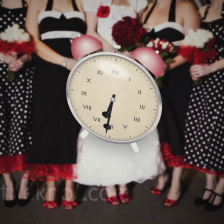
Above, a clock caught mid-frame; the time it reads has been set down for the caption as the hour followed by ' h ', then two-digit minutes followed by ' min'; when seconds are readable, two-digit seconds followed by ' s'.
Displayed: 6 h 31 min
